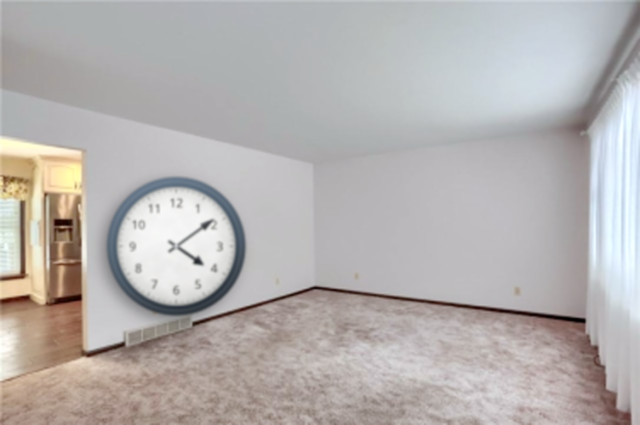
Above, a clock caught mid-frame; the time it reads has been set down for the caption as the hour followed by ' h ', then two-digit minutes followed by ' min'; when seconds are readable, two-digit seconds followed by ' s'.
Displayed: 4 h 09 min
